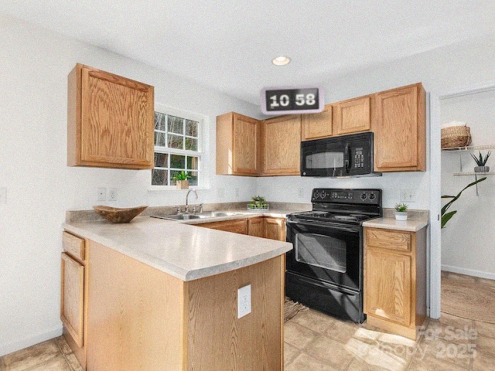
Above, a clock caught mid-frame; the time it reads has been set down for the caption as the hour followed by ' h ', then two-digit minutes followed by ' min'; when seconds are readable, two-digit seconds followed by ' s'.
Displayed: 10 h 58 min
